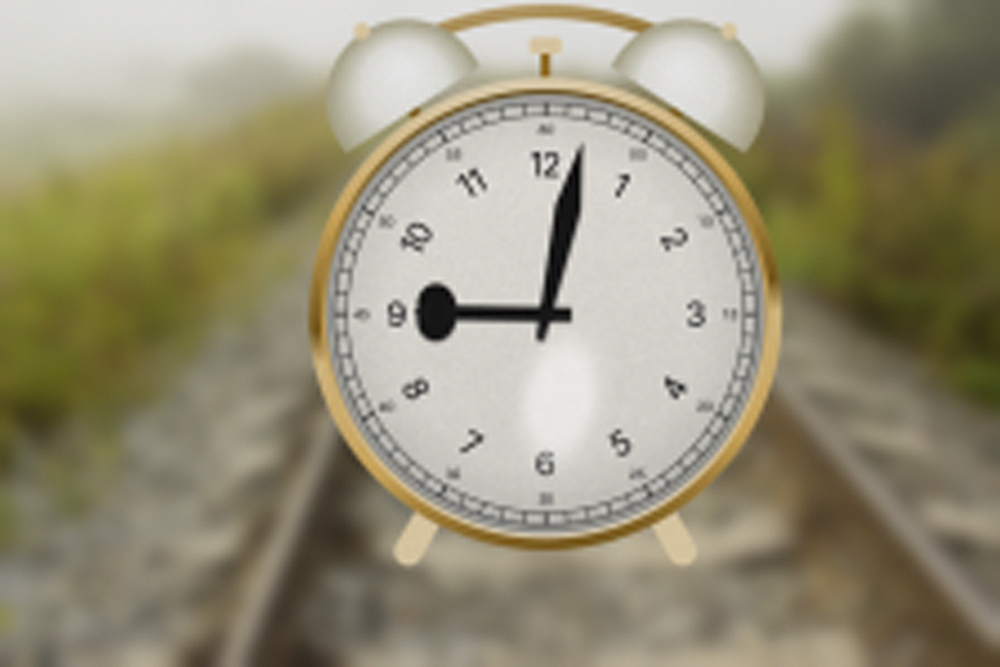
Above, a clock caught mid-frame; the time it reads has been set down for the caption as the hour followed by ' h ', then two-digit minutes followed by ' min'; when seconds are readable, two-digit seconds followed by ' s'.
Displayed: 9 h 02 min
